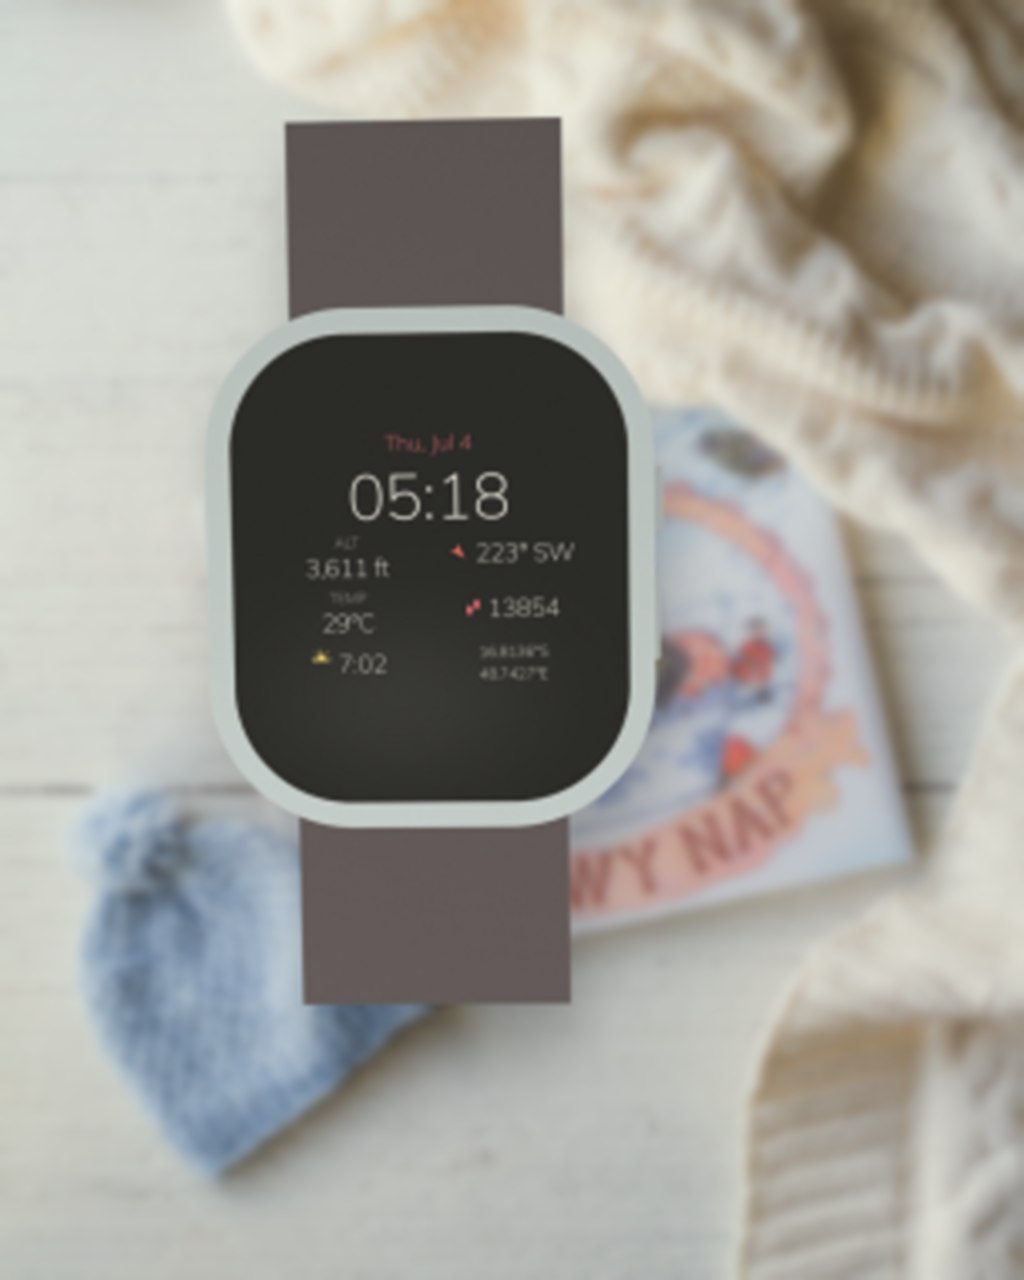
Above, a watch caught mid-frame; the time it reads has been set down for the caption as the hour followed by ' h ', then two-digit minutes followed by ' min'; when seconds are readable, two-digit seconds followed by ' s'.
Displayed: 5 h 18 min
